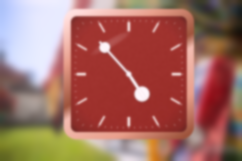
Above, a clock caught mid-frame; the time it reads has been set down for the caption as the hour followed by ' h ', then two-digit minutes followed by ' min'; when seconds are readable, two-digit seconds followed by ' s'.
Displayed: 4 h 53 min
